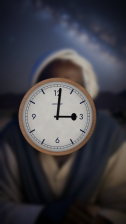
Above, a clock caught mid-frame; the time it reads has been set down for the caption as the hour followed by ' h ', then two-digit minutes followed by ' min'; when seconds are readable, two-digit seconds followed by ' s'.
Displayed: 3 h 01 min
